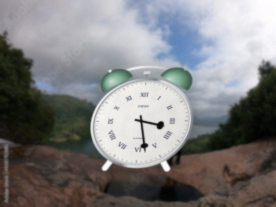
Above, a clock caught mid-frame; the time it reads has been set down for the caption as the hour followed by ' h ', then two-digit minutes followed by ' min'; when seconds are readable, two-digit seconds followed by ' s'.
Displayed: 3 h 28 min
